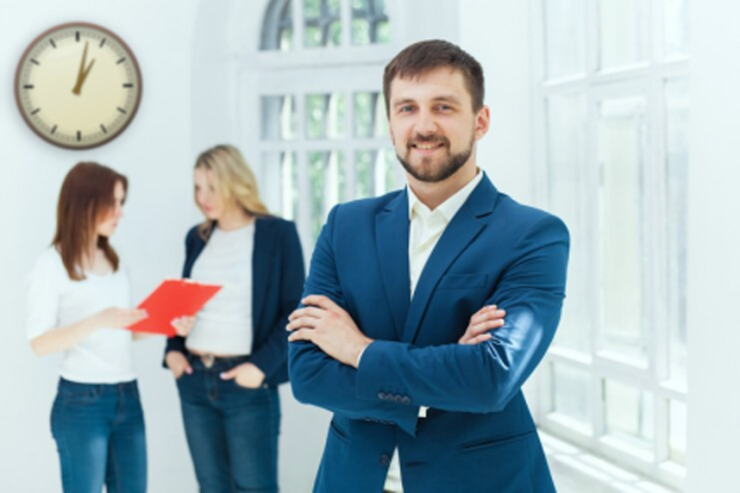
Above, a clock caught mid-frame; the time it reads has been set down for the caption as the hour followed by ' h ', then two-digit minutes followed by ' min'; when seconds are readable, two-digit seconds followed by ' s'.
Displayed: 1 h 02 min
